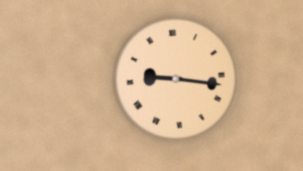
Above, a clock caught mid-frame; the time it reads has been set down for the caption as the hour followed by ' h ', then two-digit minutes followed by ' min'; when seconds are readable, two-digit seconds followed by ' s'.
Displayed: 9 h 17 min
